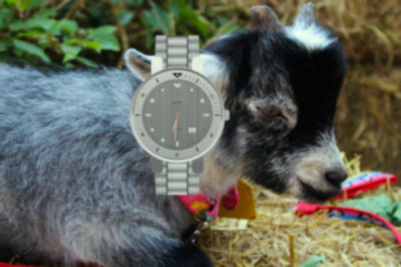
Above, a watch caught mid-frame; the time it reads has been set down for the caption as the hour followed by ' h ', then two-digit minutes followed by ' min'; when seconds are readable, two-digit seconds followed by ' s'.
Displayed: 6 h 31 min
